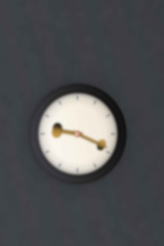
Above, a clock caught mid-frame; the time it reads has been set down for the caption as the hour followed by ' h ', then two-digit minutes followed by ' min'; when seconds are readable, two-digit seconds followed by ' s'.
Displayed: 9 h 19 min
